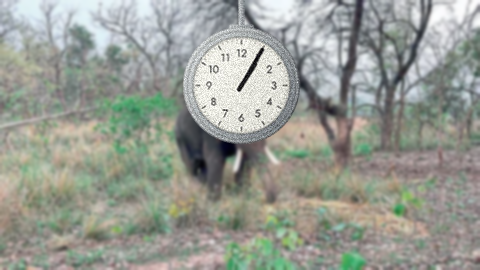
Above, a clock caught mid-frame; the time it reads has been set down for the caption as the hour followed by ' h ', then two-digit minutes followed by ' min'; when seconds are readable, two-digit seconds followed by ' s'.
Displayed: 1 h 05 min
